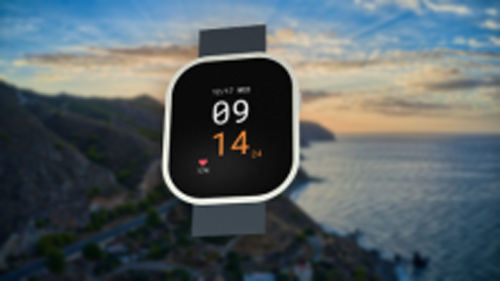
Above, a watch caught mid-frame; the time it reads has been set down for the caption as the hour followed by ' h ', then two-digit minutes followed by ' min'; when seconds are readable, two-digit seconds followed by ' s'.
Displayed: 9 h 14 min
